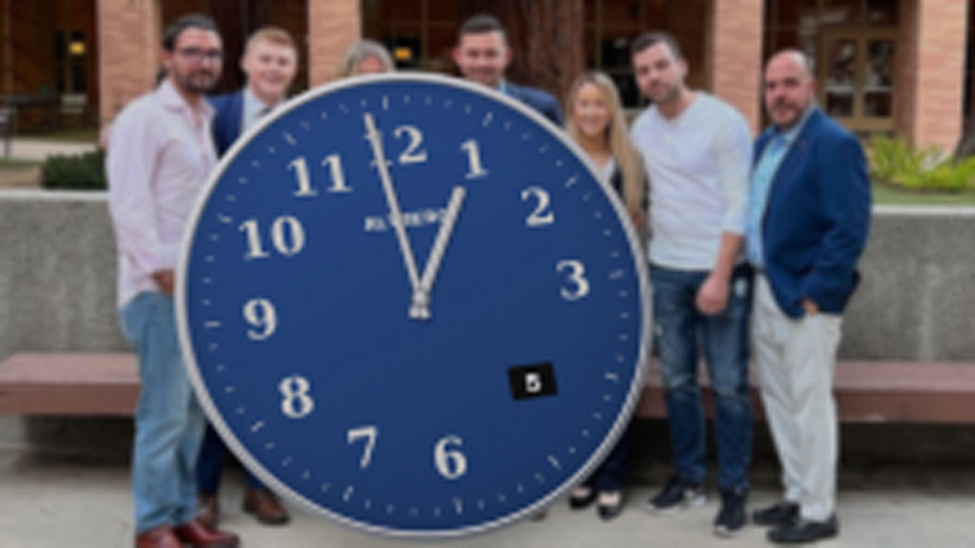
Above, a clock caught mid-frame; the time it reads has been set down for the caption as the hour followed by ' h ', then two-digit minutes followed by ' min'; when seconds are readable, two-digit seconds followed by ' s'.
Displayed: 12 h 59 min
